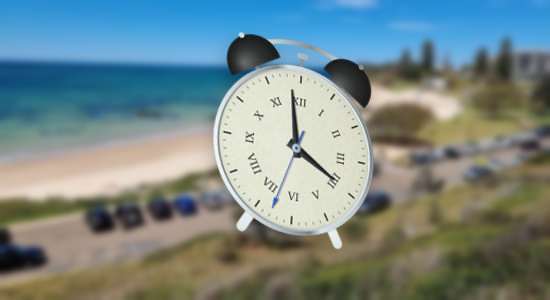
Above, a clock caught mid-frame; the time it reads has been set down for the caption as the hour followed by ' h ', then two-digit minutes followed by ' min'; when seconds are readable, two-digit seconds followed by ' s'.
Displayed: 3 h 58 min 33 s
